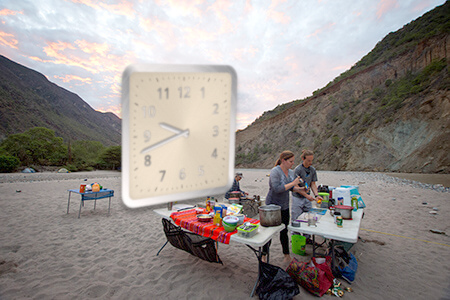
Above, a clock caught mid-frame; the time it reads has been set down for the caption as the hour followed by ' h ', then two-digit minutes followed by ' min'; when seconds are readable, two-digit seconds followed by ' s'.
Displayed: 9 h 42 min
